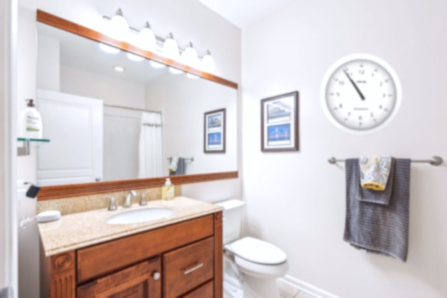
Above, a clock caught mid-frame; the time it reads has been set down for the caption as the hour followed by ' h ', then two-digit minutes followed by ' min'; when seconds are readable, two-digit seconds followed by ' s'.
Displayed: 10 h 54 min
